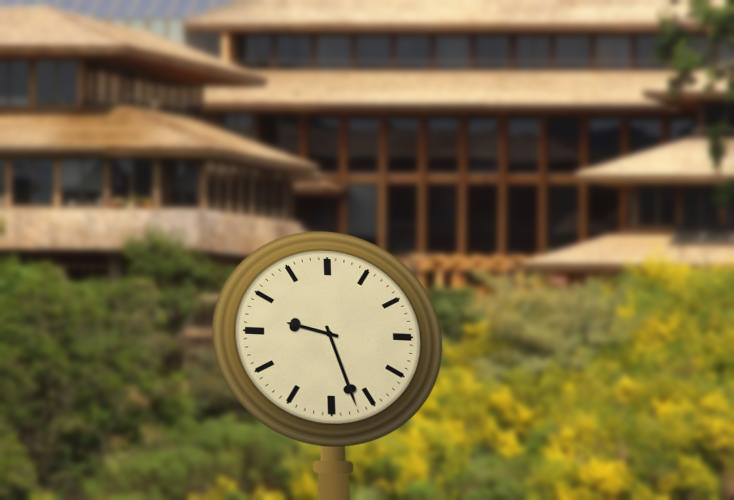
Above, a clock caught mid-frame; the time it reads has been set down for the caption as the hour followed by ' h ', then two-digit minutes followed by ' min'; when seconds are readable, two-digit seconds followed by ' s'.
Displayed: 9 h 27 min
